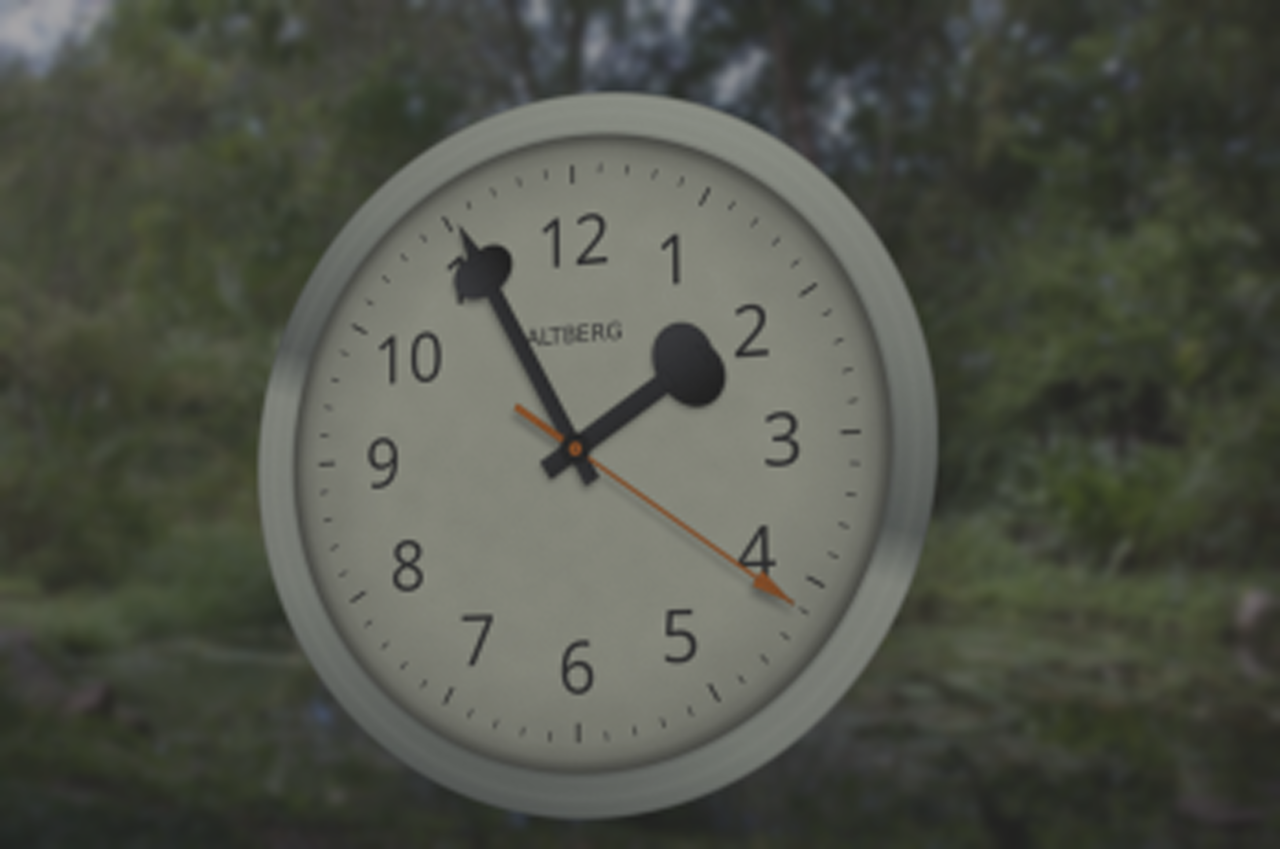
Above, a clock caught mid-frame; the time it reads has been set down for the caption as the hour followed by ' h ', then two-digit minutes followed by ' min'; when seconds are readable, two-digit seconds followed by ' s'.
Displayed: 1 h 55 min 21 s
